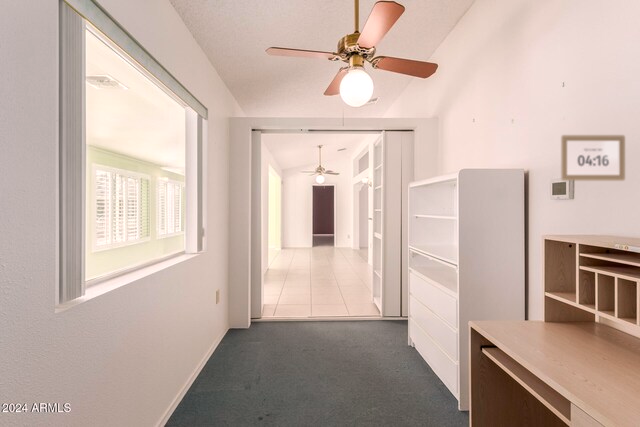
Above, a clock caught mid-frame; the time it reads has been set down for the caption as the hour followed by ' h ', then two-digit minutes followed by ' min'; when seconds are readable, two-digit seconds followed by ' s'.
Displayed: 4 h 16 min
